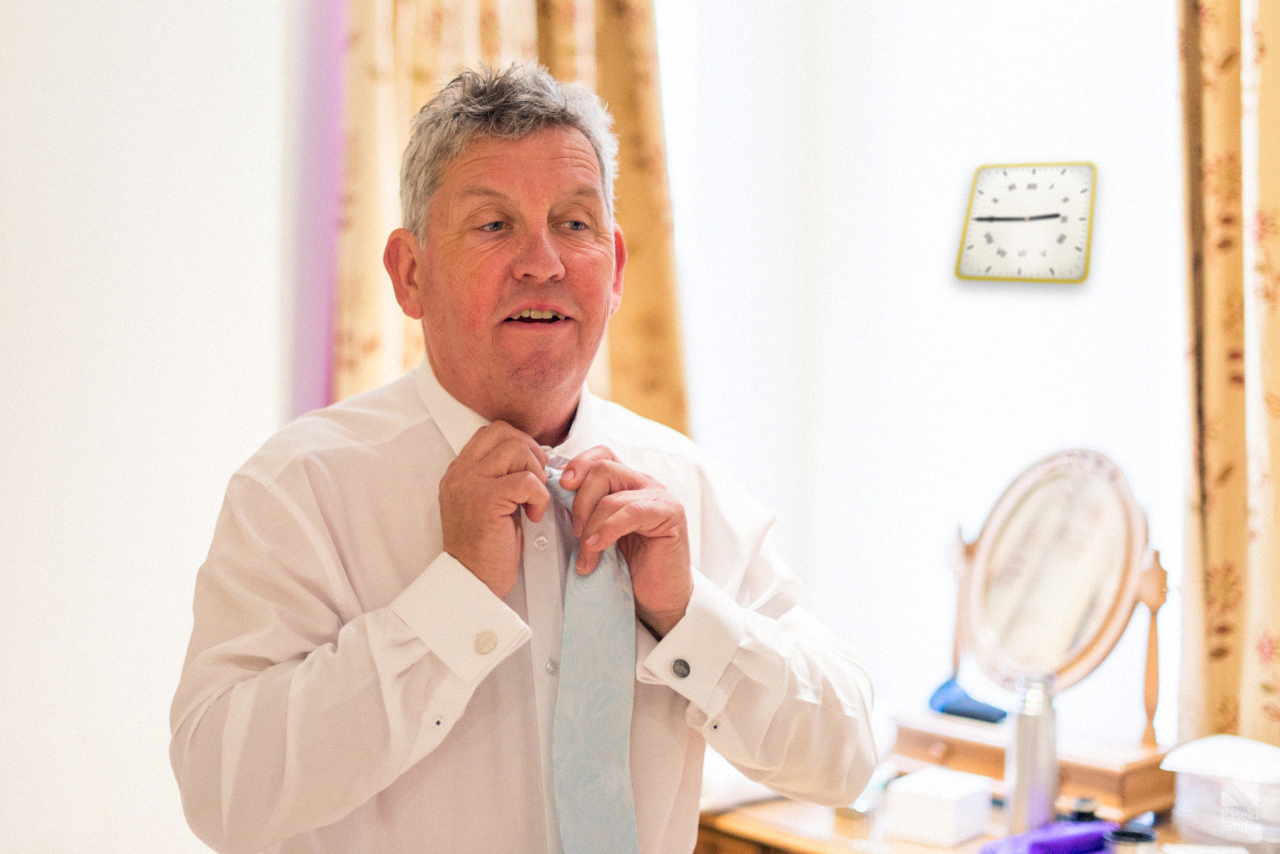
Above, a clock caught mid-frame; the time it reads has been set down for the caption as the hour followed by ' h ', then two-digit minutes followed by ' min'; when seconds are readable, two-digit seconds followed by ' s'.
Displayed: 2 h 45 min
